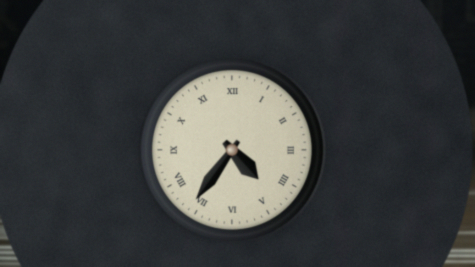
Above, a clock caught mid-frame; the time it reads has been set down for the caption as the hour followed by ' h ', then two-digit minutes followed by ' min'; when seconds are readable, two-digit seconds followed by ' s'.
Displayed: 4 h 36 min
